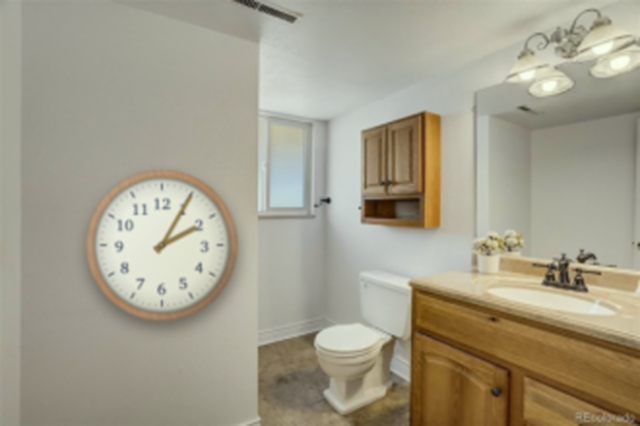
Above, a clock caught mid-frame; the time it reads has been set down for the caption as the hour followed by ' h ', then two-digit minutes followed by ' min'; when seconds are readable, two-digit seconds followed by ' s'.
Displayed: 2 h 05 min
